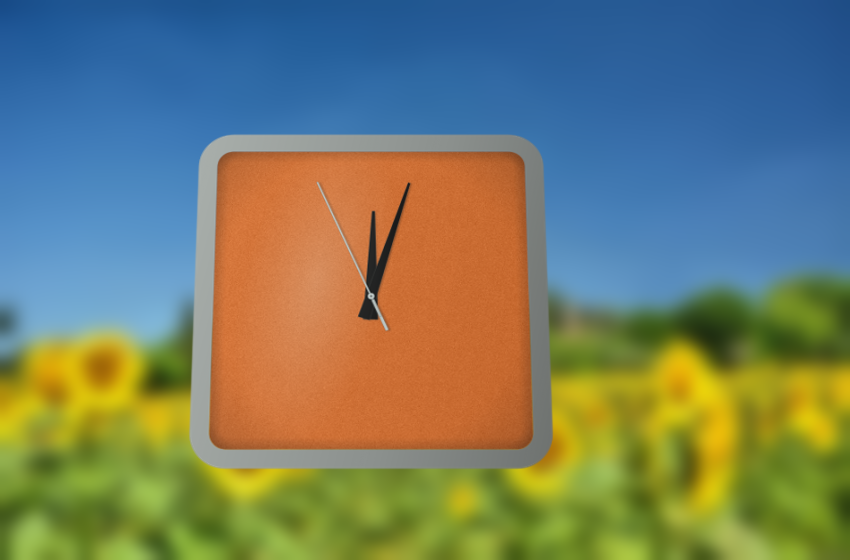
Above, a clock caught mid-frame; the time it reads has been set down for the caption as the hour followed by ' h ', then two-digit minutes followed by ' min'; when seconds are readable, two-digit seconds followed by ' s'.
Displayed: 12 h 02 min 56 s
